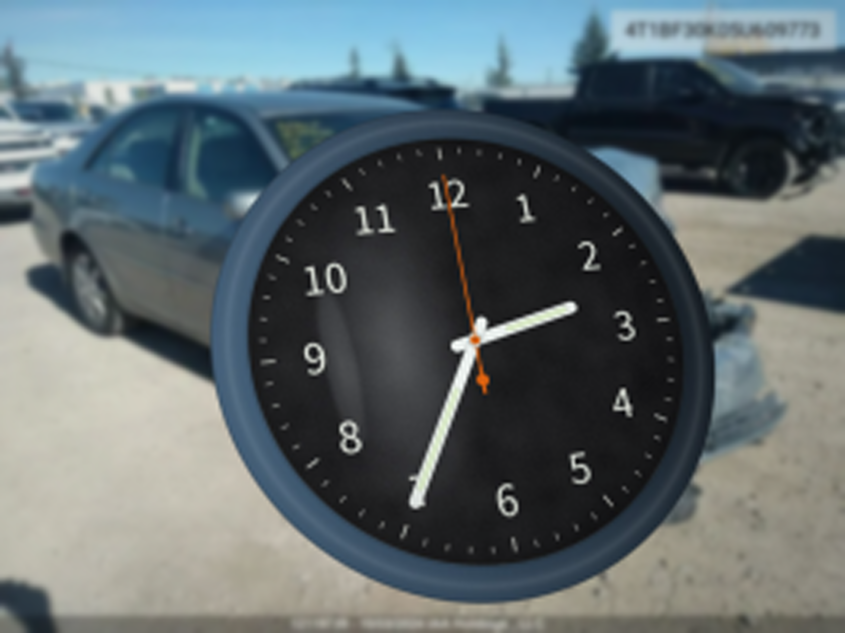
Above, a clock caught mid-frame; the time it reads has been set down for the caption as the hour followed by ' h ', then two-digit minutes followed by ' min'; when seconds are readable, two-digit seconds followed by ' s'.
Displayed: 2 h 35 min 00 s
